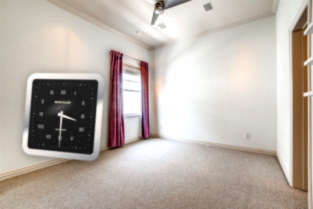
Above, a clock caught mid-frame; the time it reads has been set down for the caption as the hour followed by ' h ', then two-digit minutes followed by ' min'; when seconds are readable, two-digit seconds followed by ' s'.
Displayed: 3 h 30 min
